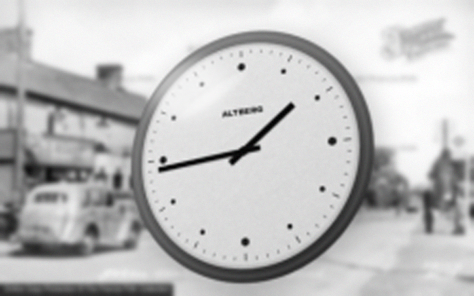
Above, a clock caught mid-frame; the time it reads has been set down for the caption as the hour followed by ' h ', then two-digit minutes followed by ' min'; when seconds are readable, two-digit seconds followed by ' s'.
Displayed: 1 h 44 min
